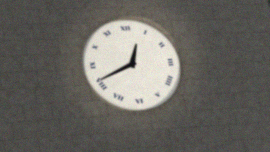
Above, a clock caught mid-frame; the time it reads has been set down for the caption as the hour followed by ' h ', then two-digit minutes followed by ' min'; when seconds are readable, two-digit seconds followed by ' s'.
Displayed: 12 h 41 min
